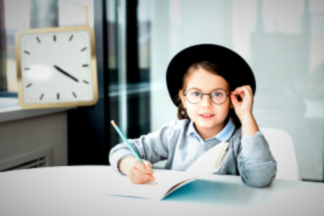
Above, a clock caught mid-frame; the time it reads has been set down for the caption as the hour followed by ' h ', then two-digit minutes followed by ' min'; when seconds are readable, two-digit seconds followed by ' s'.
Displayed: 4 h 21 min
